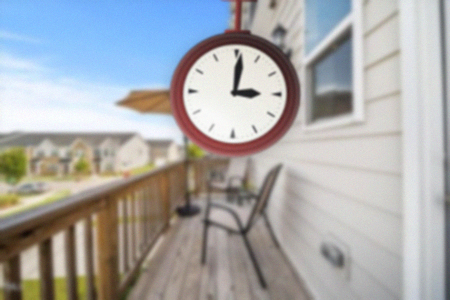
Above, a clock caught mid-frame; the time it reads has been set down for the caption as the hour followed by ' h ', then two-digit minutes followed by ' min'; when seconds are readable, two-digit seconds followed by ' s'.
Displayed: 3 h 01 min
